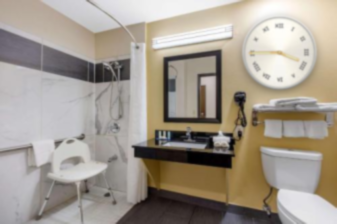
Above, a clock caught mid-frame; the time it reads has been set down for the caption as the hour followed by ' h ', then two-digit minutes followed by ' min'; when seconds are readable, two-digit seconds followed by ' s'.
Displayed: 3 h 45 min
